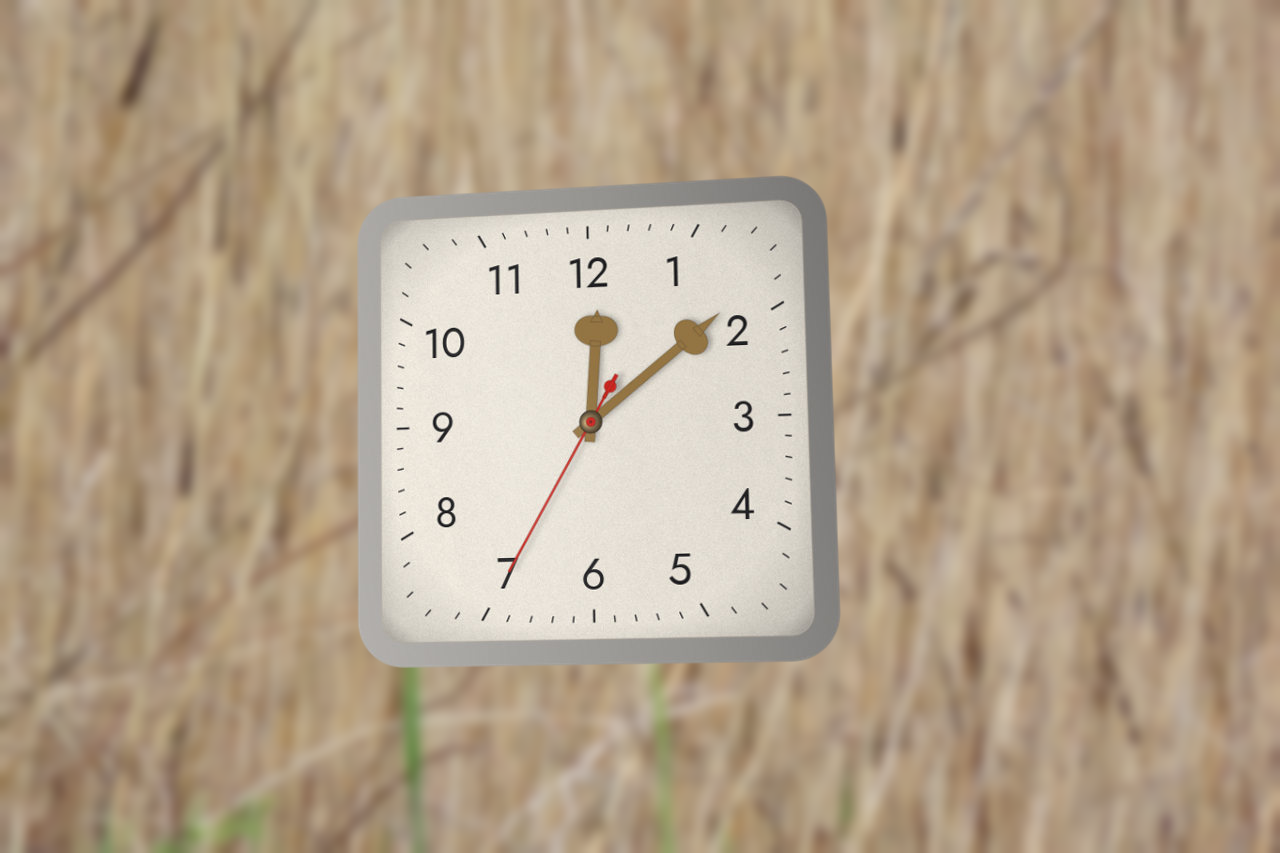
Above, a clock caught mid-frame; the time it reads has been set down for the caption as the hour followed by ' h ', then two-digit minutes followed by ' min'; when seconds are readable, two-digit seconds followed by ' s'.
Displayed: 12 h 08 min 35 s
